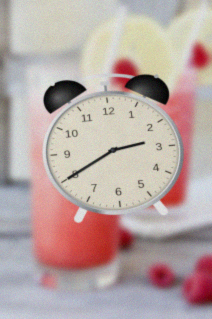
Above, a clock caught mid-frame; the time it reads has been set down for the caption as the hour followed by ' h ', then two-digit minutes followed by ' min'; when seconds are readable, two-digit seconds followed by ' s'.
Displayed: 2 h 40 min
